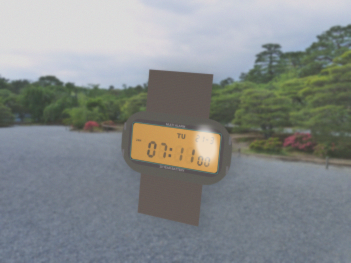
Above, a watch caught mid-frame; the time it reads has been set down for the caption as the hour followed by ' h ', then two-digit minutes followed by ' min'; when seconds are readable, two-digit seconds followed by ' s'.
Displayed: 7 h 11 min 00 s
